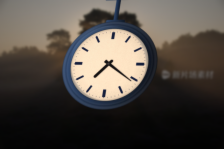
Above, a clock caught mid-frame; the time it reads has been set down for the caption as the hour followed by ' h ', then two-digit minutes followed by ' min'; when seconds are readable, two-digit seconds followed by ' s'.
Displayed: 7 h 21 min
